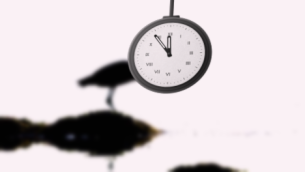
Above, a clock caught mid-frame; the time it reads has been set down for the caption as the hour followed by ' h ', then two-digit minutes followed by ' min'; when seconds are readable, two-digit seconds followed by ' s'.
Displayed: 11 h 54 min
